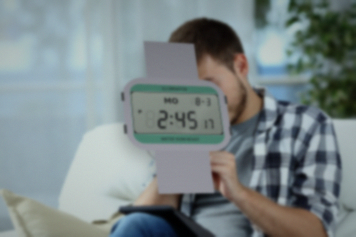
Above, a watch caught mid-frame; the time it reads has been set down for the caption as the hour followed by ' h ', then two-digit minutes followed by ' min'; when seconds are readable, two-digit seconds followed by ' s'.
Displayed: 2 h 45 min
